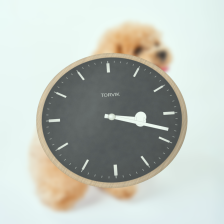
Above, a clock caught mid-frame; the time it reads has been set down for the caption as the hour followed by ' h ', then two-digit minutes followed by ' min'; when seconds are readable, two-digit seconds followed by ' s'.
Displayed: 3 h 18 min
